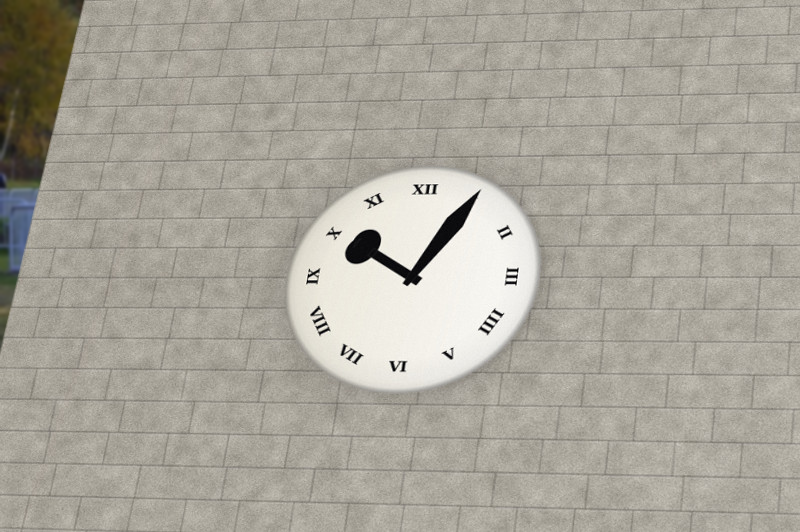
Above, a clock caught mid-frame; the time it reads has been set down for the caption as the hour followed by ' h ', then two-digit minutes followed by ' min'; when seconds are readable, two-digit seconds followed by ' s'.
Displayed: 10 h 05 min
